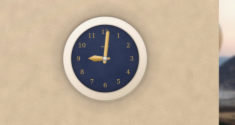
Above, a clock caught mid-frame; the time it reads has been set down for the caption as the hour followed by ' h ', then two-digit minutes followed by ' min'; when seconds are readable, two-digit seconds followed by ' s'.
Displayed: 9 h 01 min
